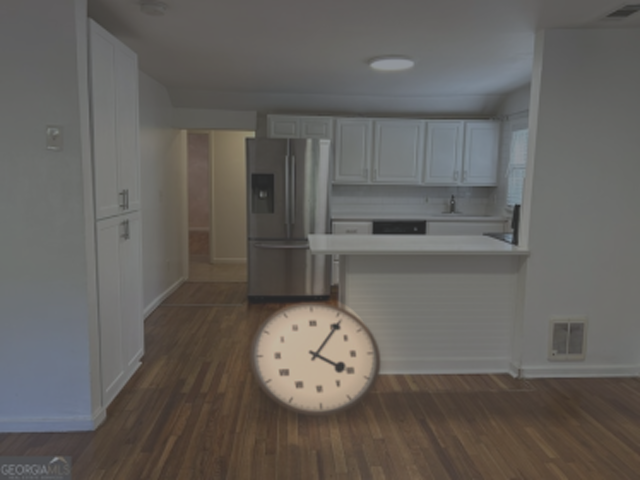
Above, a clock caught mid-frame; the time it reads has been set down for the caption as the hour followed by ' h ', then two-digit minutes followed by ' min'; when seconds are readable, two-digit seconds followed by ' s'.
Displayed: 4 h 06 min
